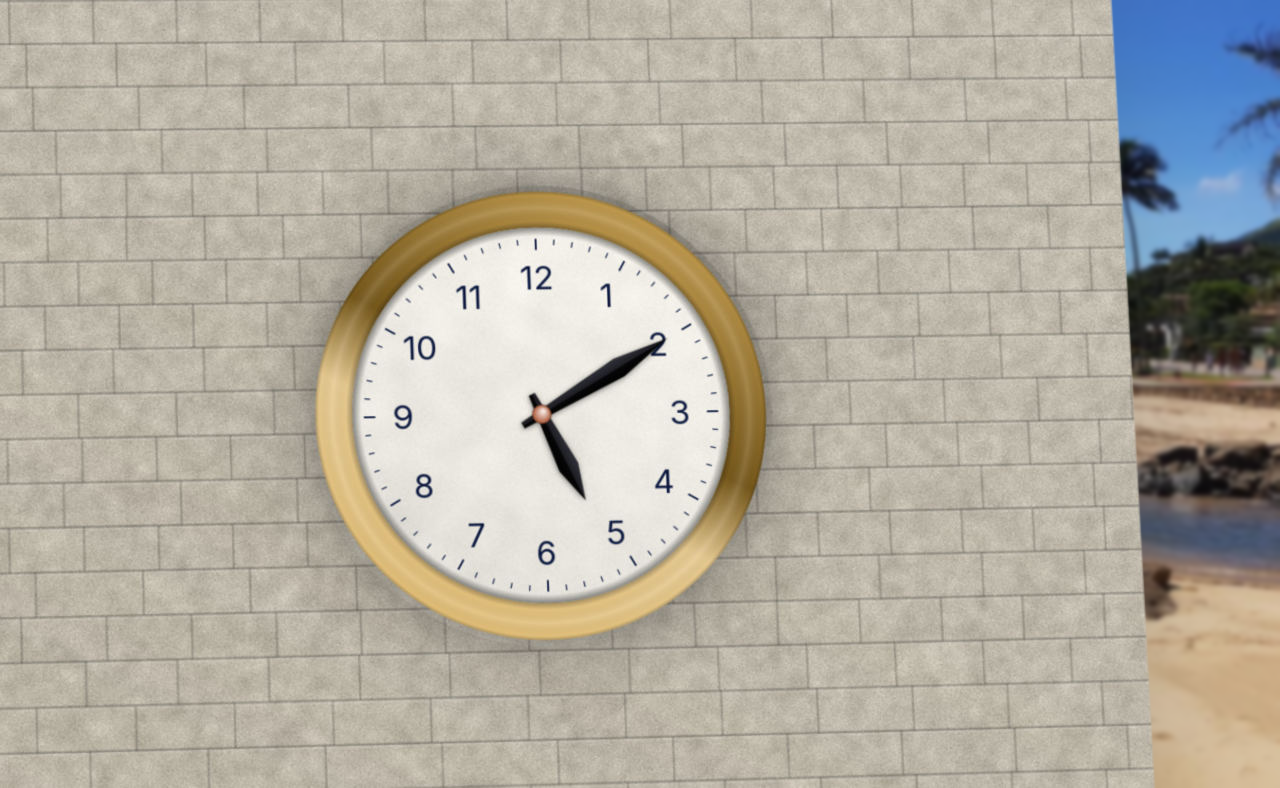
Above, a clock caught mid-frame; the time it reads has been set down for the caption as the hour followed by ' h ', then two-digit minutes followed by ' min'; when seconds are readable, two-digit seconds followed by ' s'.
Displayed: 5 h 10 min
